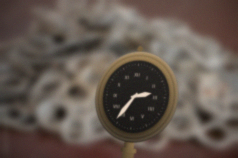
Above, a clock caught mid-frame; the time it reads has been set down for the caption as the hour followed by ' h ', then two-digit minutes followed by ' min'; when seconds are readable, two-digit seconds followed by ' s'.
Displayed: 2 h 36 min
